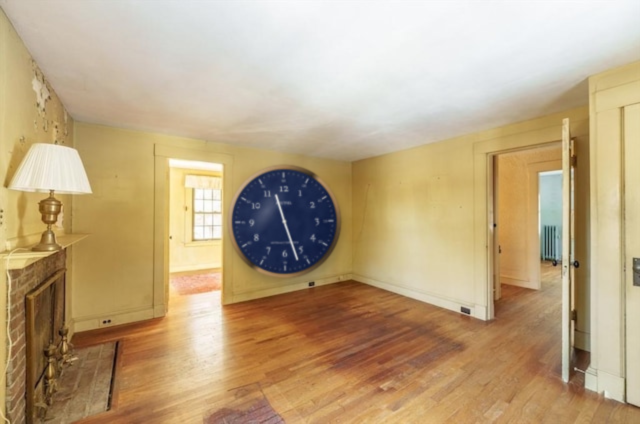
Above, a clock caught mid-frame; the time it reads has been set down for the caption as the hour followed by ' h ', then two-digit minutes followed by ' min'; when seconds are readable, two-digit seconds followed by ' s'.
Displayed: 11 h 27 min
